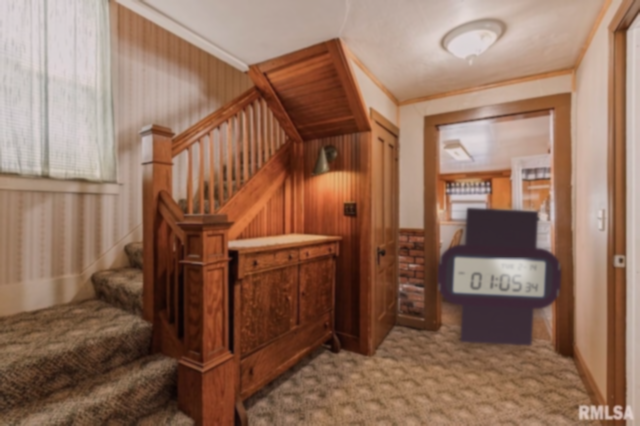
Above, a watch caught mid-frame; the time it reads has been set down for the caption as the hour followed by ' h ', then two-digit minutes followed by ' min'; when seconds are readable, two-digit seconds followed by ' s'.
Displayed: 1 h 05 min
